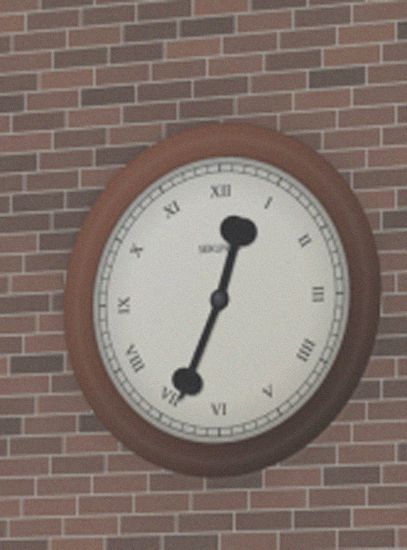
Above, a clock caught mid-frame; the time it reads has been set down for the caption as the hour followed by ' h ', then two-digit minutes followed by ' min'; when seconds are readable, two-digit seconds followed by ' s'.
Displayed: 12 h 34 min
